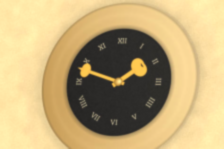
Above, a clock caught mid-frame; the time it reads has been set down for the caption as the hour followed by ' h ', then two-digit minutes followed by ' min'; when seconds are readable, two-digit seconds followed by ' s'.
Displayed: 1 h 48 min
